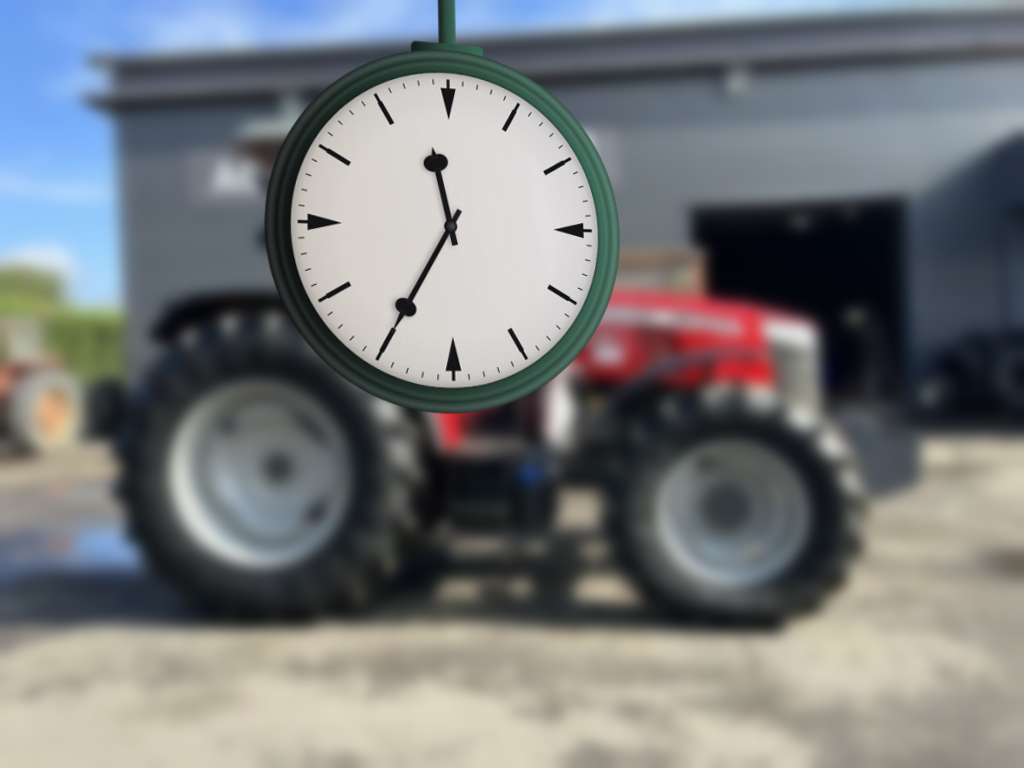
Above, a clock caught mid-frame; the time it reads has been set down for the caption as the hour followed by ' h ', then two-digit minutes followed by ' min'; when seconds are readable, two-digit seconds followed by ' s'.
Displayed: 11 h 35 min
